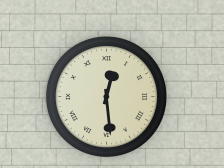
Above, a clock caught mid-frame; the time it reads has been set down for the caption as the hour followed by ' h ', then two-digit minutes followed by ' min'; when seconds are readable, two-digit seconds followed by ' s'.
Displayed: 12 h 29 min
